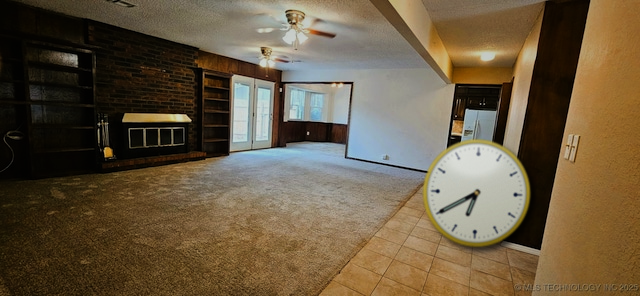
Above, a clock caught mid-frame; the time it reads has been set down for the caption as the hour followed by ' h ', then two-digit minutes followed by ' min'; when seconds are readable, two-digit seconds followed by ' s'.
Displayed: 6 h 40 min
